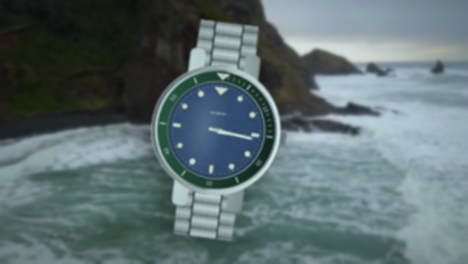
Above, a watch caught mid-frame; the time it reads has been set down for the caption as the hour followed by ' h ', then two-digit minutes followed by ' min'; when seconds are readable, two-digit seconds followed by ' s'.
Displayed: 3 h 16 min
